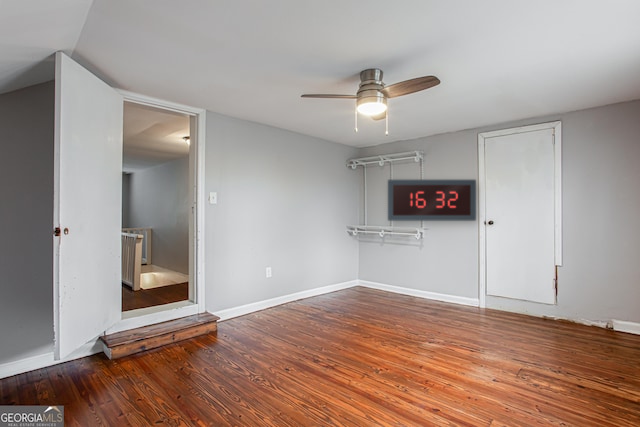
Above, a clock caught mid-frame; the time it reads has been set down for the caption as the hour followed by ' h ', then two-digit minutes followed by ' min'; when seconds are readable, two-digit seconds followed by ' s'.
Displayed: 16 h 32 min
